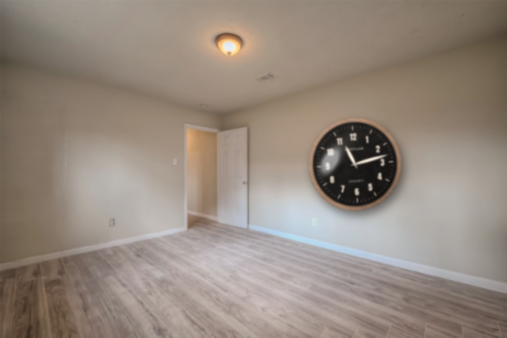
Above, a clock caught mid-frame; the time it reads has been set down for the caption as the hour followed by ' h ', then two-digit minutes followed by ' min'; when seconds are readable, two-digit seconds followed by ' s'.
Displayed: 11 h 13 min
